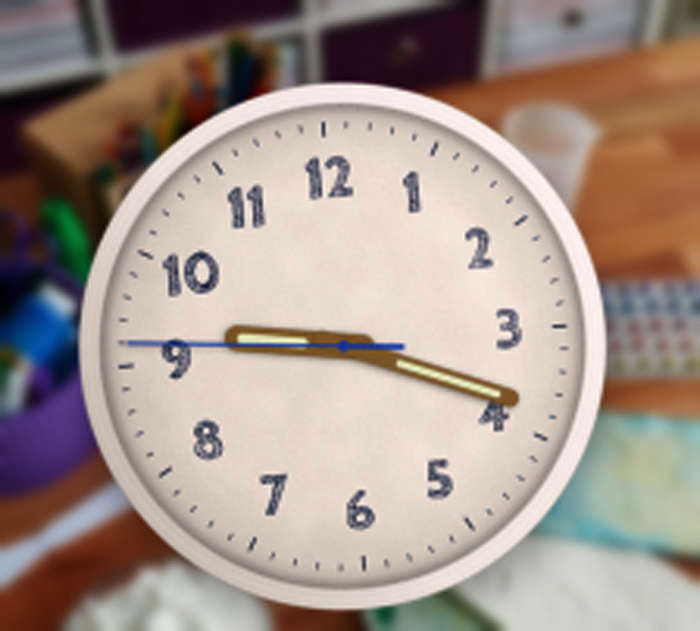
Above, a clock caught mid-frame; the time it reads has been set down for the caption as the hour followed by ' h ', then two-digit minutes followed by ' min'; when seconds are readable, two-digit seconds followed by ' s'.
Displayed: 9 h 18 min 46 s
